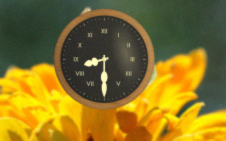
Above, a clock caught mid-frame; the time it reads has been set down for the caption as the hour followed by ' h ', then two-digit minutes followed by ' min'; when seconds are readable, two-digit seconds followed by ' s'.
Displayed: 8 h 30 min
